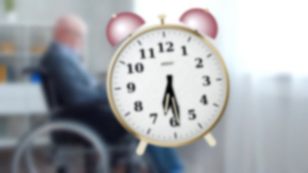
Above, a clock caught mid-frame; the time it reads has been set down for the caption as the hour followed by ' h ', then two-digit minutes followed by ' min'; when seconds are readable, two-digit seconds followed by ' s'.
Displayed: 6 h 29 min
